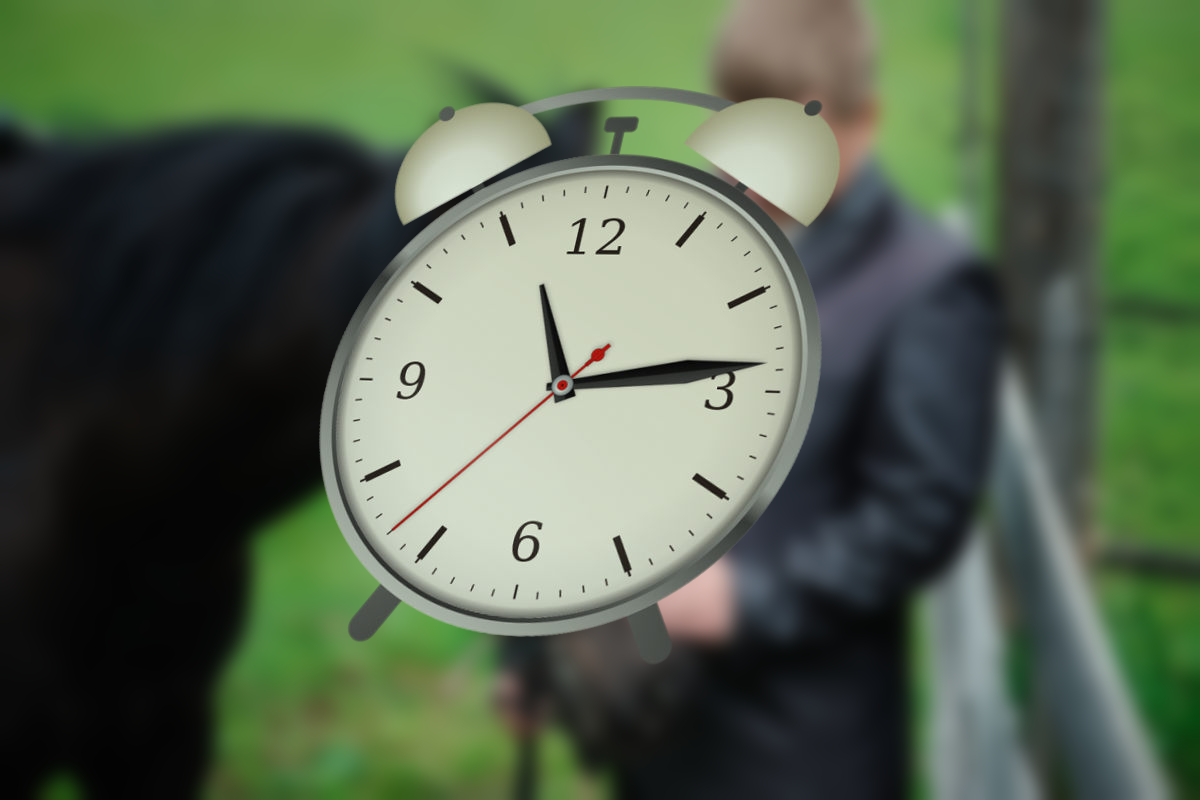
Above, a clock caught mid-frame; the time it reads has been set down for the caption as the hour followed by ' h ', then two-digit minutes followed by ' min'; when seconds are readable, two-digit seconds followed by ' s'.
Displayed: 11 h 13 min 37 s
